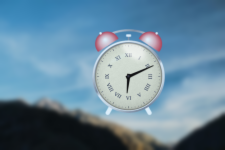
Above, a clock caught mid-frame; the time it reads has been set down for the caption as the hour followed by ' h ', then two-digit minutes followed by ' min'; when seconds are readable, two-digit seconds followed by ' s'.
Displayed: 6 h 11 min
